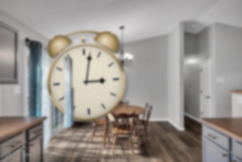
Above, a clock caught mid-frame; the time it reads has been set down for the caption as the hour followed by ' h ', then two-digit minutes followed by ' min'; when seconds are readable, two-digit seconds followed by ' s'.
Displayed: 3 h 02 min
